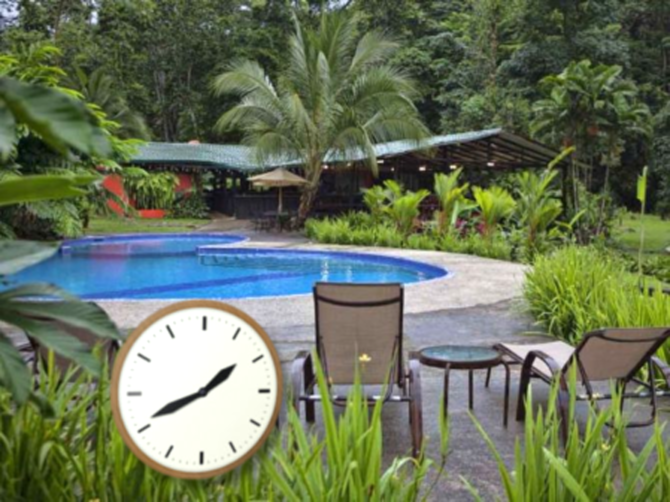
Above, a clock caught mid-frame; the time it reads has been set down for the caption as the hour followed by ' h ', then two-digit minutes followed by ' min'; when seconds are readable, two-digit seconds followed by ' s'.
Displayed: 1 h 41 min
